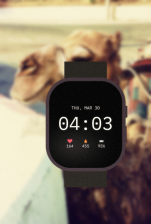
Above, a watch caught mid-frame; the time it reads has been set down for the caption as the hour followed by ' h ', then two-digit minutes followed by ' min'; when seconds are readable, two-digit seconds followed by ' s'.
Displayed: 4 h 03 min
